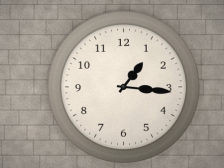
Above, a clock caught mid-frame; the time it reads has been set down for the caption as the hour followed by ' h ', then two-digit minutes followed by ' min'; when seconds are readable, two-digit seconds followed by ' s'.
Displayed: 1 h 16 min
